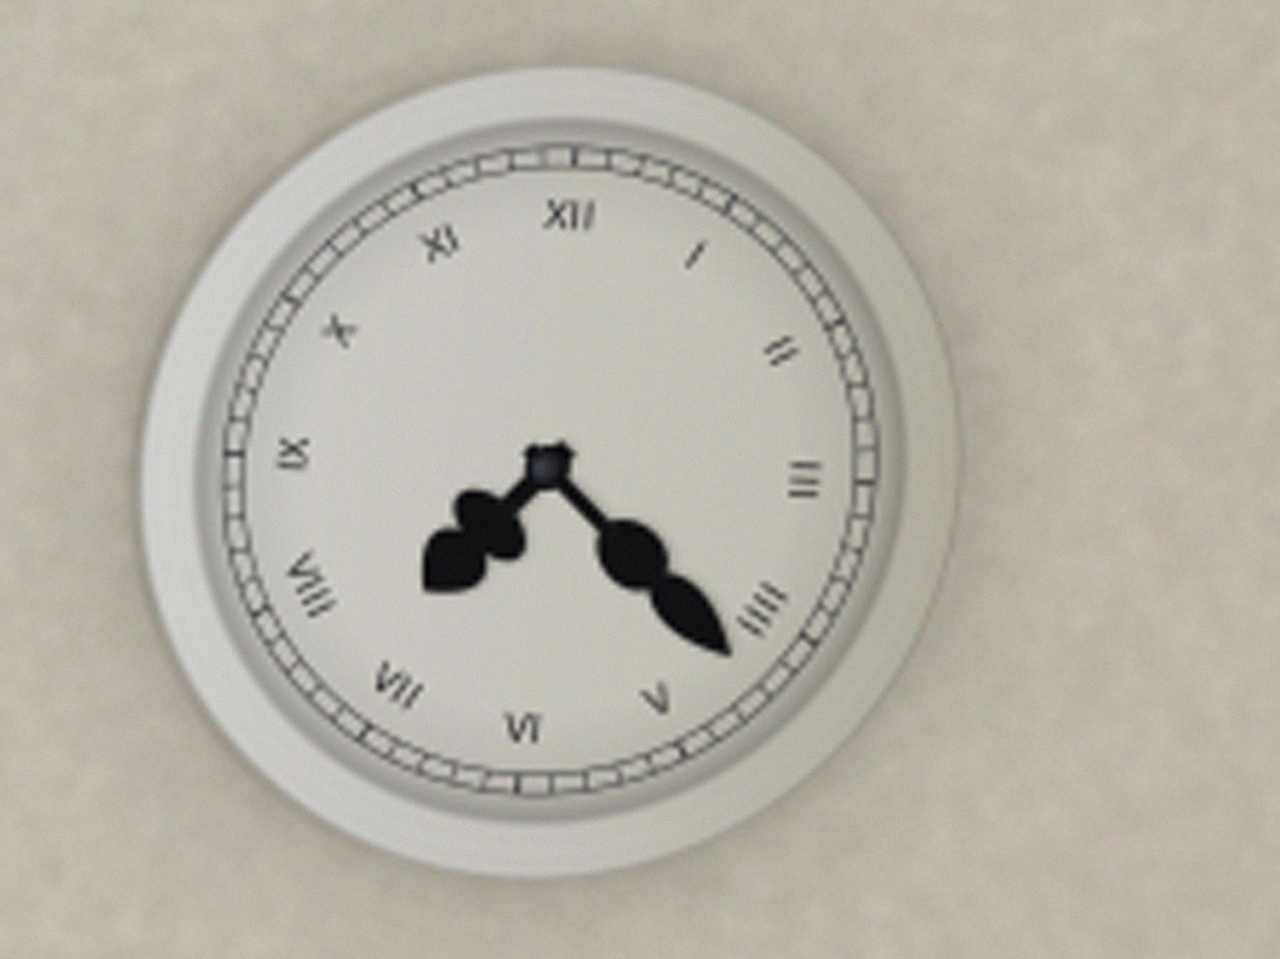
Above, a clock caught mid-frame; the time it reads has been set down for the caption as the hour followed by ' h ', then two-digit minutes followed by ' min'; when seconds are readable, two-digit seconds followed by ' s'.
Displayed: 7 h 22 min
